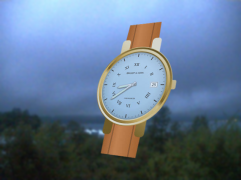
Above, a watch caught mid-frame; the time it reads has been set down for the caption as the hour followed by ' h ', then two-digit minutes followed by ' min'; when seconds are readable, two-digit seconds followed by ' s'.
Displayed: 8 h 39 min
